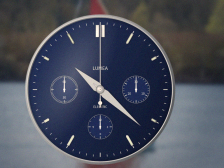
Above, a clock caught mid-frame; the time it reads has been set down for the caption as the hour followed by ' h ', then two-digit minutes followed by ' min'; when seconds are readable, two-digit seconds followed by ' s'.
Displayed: 10 h 22 min
